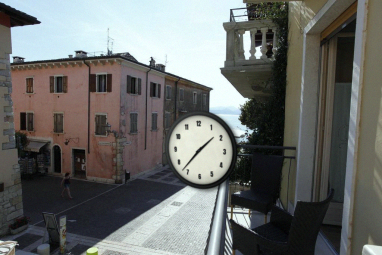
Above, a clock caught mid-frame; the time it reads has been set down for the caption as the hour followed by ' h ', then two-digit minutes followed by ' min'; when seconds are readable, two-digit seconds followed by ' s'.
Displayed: 1 h 37 min
